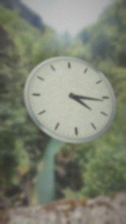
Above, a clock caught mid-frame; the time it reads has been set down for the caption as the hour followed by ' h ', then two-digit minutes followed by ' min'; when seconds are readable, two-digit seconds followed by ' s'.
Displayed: 4 h 16 min
